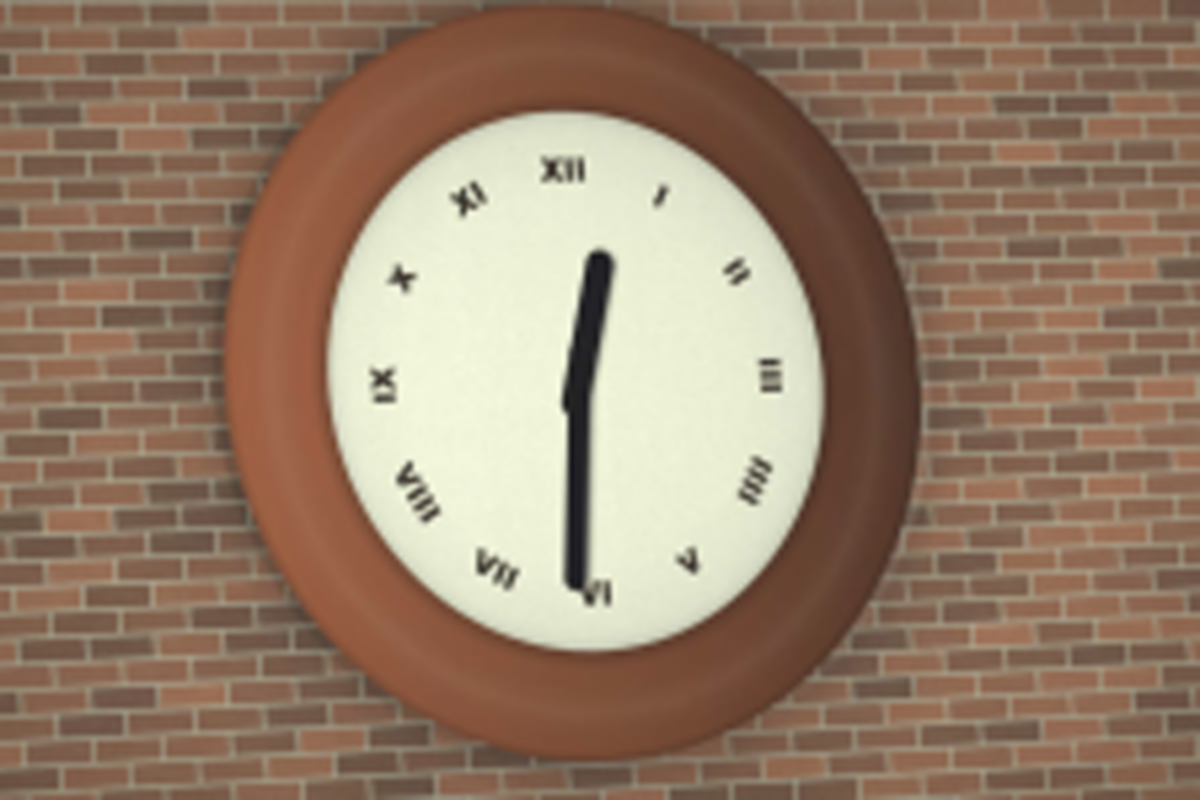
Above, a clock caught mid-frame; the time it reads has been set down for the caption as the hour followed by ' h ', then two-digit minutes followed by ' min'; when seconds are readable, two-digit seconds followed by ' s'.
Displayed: 12 h 31 min
